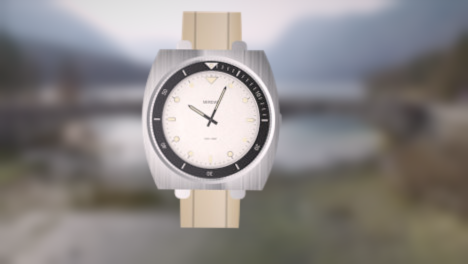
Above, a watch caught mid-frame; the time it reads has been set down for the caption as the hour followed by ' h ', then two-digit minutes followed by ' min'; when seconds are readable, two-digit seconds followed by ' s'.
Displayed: 10 h 04 min
